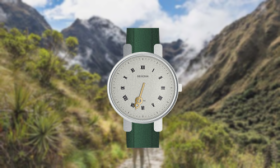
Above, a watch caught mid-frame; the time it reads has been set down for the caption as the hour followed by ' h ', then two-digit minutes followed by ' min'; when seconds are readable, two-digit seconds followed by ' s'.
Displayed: 6 h 33 min
